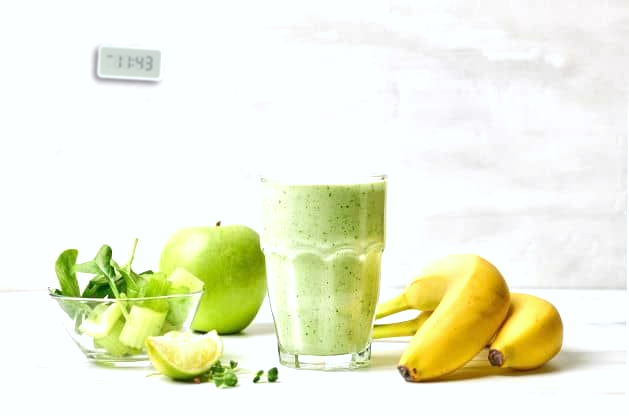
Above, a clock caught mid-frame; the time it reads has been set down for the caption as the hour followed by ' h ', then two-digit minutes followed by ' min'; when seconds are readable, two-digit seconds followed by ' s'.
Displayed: 11 h 43 min
